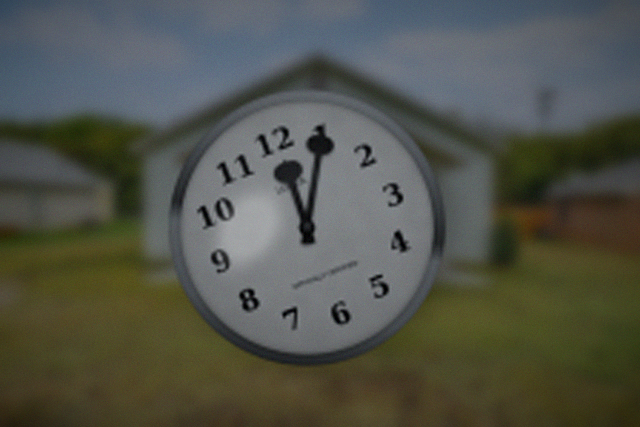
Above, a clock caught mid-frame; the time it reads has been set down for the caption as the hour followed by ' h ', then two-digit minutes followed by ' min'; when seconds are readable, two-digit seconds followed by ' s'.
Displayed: 12 h 05 min
